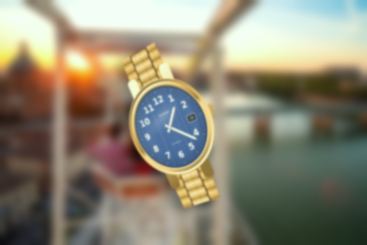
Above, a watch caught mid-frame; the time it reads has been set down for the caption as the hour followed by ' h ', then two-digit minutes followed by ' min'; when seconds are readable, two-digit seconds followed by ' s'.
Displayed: 1 h 22 min
